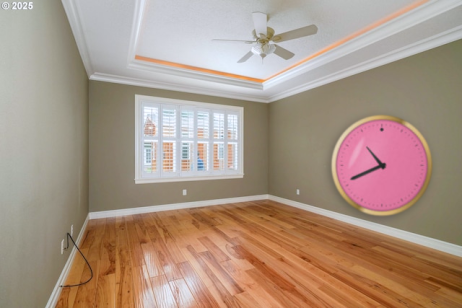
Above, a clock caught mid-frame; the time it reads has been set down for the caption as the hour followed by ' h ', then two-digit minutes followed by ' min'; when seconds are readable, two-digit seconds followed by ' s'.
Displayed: 10 h 41 min
